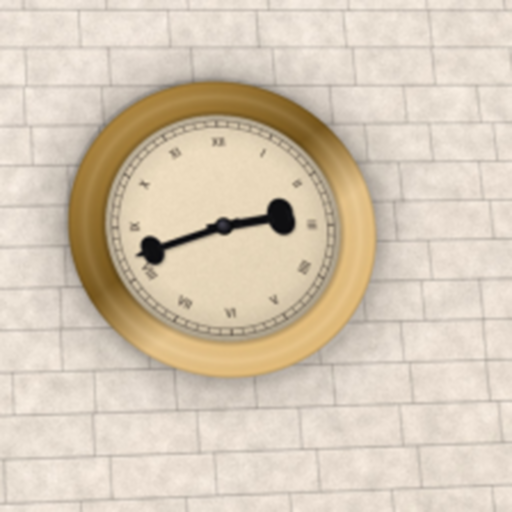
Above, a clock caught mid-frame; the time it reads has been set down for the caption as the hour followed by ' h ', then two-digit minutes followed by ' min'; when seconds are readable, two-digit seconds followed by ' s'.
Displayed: 2 h 42 min
